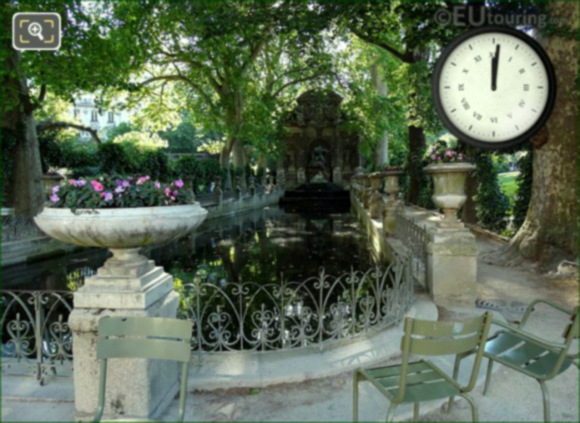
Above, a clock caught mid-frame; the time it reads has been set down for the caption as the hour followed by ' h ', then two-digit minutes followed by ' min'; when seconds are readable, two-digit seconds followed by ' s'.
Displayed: 12 h 01 min
